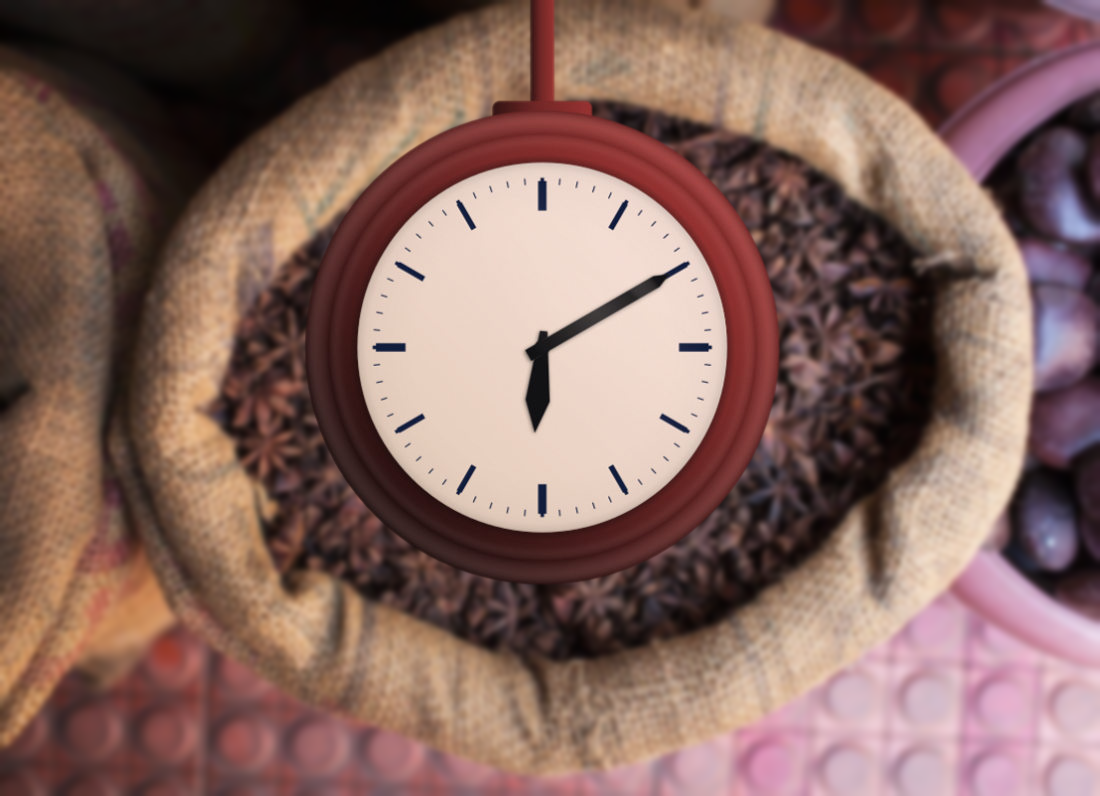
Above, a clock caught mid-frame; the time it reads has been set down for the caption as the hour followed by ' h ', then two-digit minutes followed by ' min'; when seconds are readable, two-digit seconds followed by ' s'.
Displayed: 6 h 10 min
